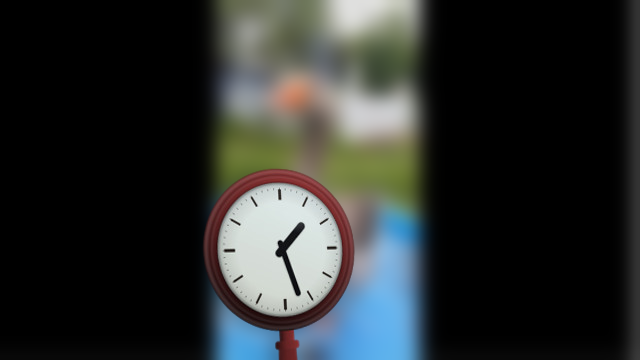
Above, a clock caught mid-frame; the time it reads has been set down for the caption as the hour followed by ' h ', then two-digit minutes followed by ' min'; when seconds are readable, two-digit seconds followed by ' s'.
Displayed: 1 h 27 min
